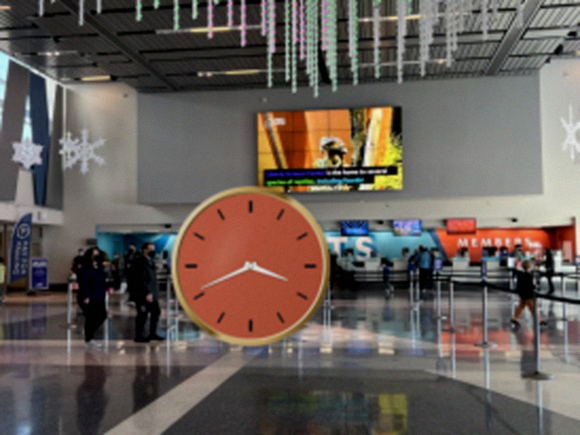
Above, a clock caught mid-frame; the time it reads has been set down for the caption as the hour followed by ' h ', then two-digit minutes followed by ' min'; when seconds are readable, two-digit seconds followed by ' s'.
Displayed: 3 h 41 min
